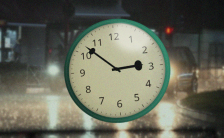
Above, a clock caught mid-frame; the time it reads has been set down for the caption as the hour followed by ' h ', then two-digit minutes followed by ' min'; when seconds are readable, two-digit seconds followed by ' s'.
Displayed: 2 h 52 min
